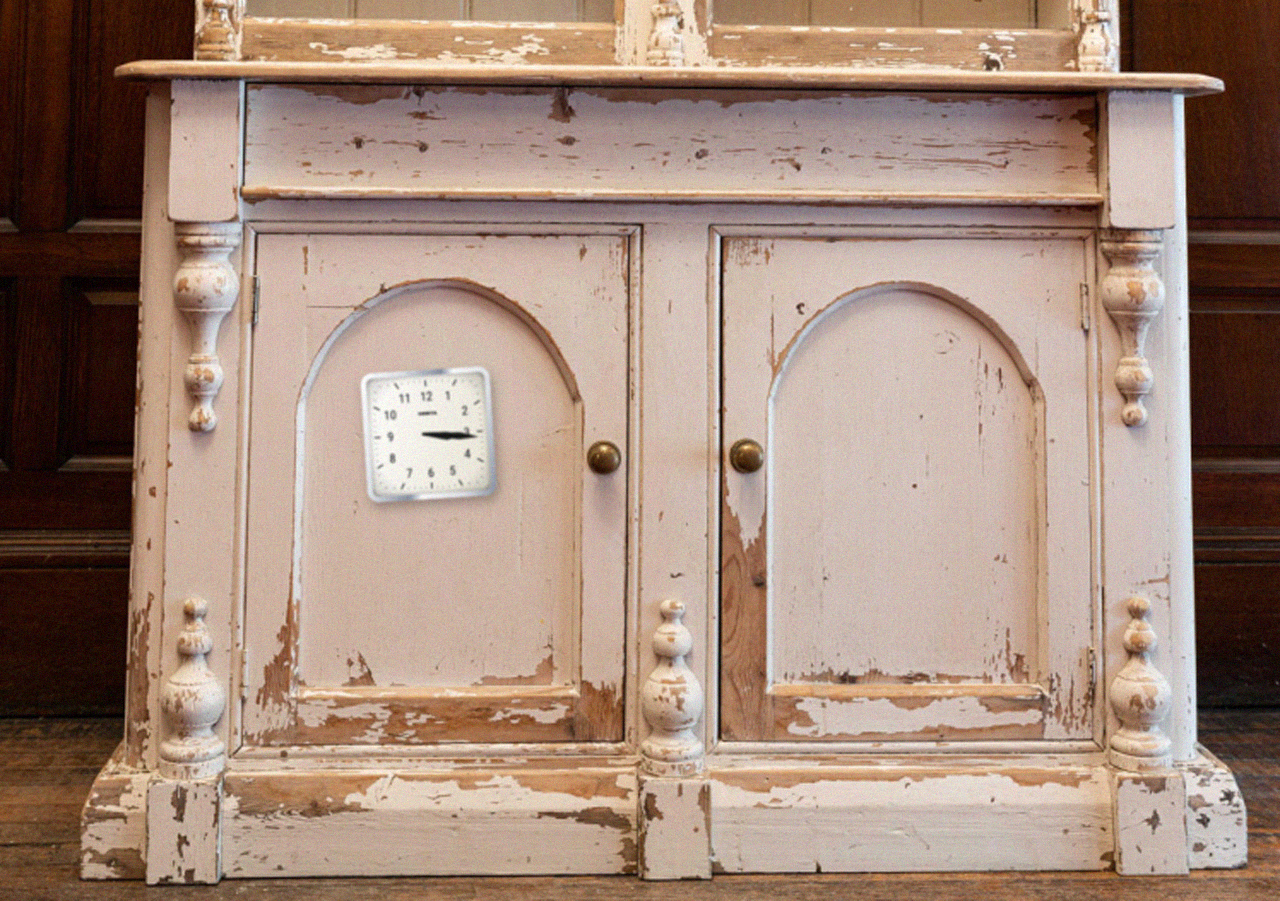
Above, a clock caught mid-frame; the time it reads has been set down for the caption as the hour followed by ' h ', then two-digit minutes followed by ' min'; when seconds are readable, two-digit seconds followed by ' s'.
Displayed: 3 h 16 min
